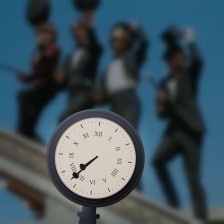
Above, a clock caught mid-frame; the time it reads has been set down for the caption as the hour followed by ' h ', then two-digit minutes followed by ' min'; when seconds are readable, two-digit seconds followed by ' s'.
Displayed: 7 h 37 min
